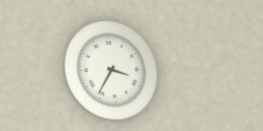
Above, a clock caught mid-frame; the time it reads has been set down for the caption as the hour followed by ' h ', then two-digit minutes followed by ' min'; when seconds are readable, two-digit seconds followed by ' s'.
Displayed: 3 h 36 min
